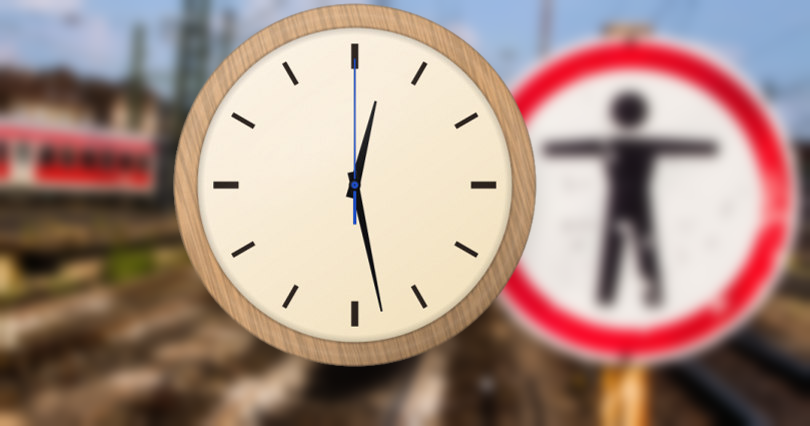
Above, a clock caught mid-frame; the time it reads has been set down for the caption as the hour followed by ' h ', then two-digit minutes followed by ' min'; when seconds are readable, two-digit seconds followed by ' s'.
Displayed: 12 h 28 min 00 s
